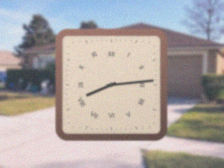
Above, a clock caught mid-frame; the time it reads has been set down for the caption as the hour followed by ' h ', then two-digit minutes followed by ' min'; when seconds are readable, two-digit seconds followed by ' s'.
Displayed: 8 h 14 min
